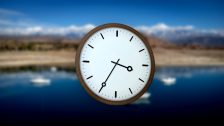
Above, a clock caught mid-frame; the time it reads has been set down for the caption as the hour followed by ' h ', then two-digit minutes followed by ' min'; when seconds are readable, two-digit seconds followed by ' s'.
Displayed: 3 h 35 min
